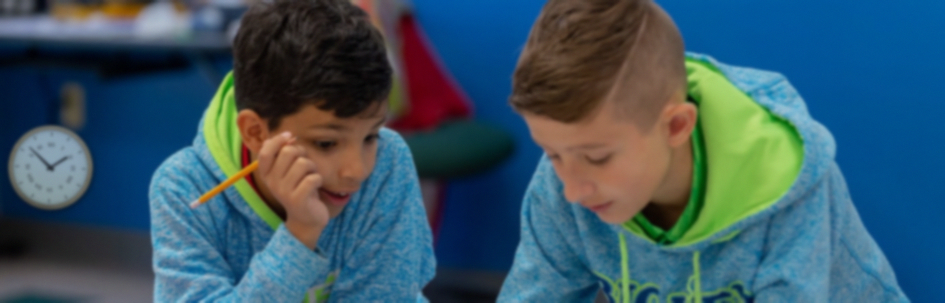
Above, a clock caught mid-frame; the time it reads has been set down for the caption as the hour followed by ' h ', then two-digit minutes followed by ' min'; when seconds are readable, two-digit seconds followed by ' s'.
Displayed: 1 h 52 min
